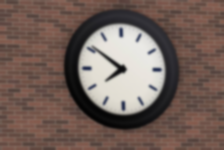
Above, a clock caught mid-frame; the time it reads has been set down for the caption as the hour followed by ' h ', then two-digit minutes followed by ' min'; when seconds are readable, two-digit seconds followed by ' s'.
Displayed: 7 h 51 min
